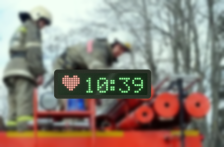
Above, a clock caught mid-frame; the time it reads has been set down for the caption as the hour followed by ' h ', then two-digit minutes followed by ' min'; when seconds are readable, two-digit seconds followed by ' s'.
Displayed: 10 h 39 min
